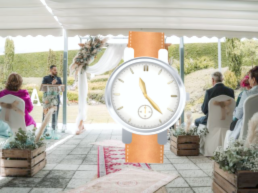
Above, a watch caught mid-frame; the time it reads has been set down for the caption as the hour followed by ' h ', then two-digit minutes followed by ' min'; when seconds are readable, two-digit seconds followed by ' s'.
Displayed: 11 h 23 min
